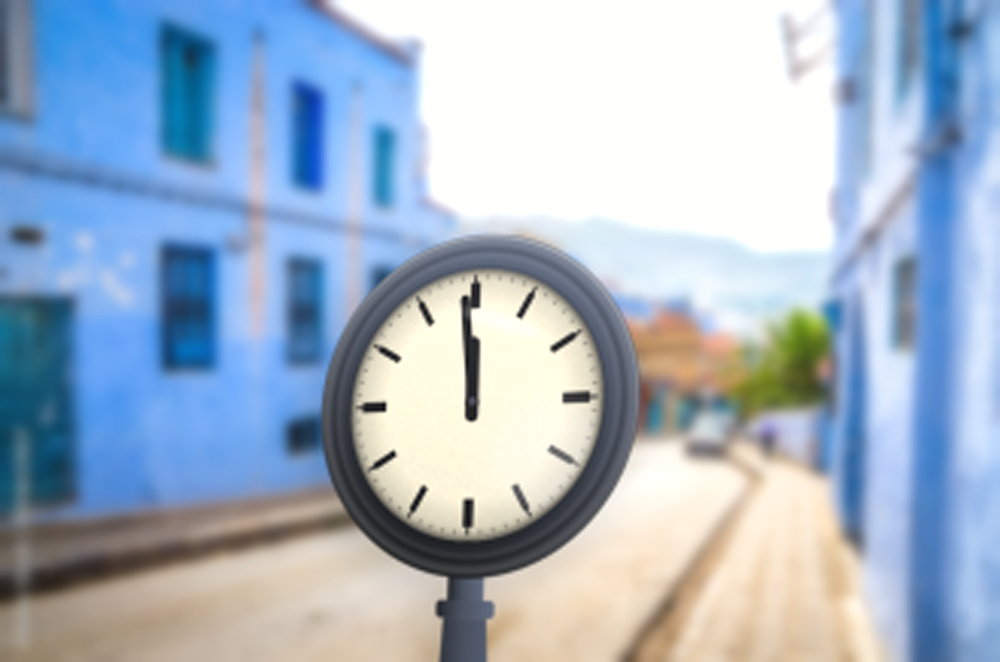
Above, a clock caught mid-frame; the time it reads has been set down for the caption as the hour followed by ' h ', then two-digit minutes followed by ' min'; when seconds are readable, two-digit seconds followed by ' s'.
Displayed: 11 h 59 min
